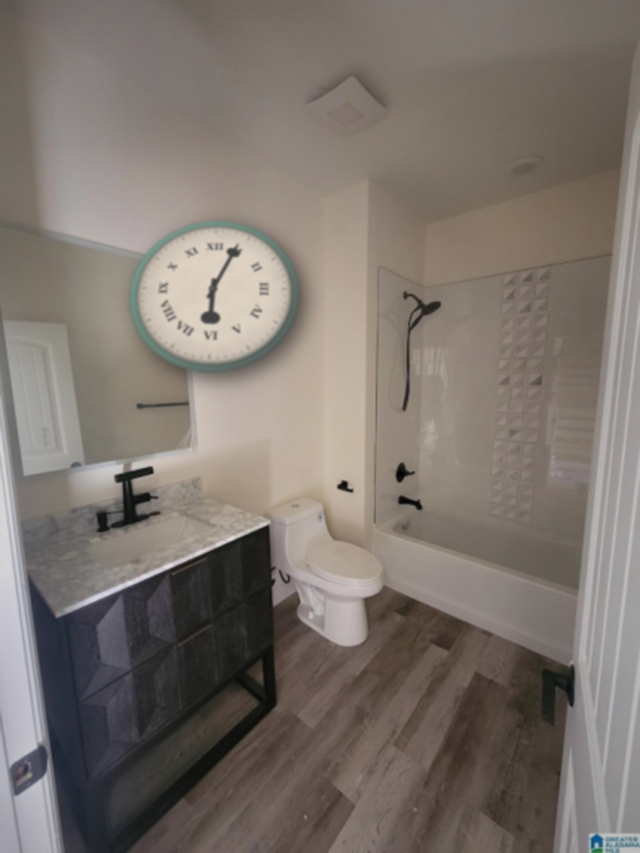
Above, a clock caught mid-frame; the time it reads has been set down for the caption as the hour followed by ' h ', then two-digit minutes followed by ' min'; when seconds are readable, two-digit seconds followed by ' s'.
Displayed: 6 h 04 min
